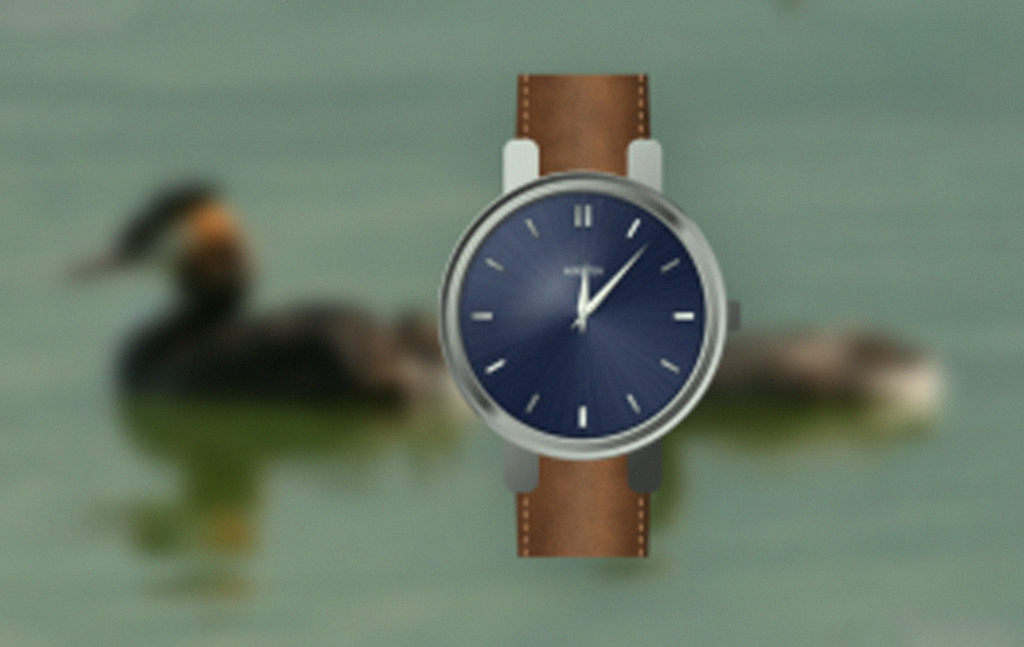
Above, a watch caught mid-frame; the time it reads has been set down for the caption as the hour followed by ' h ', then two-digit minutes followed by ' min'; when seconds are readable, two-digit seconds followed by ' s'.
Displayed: 12 h 07 min
